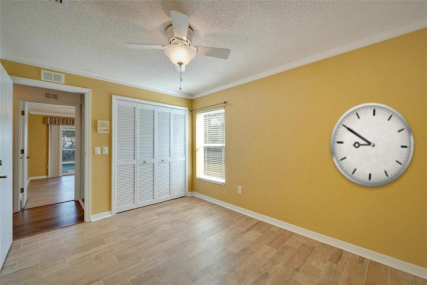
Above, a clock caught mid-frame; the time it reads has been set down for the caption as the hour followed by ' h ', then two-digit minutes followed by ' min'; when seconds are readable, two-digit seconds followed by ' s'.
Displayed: 8 h 50 min
